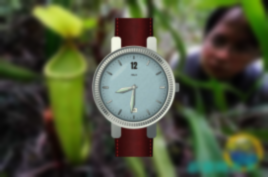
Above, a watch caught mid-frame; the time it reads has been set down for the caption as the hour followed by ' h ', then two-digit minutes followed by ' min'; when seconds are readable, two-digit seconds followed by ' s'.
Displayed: 8 h 31 min
